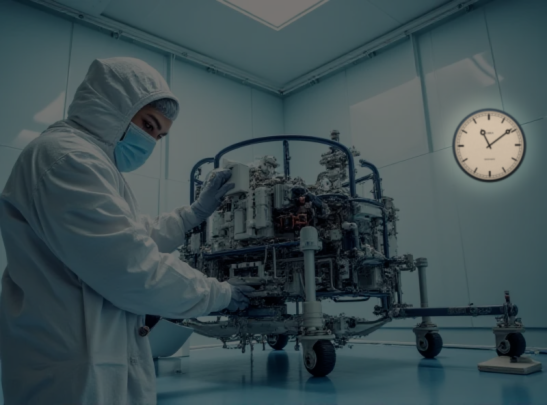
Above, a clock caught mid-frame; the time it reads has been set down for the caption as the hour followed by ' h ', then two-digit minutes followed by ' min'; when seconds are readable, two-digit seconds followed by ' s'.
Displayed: 11 h 09 min
